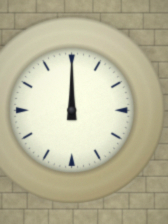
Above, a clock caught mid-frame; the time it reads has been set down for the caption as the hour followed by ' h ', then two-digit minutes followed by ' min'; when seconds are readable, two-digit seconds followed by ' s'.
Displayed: 12 h 00 min
